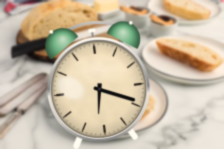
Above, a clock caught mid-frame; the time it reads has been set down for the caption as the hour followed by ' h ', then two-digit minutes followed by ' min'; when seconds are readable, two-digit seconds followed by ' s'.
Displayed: 6 h 19 min
